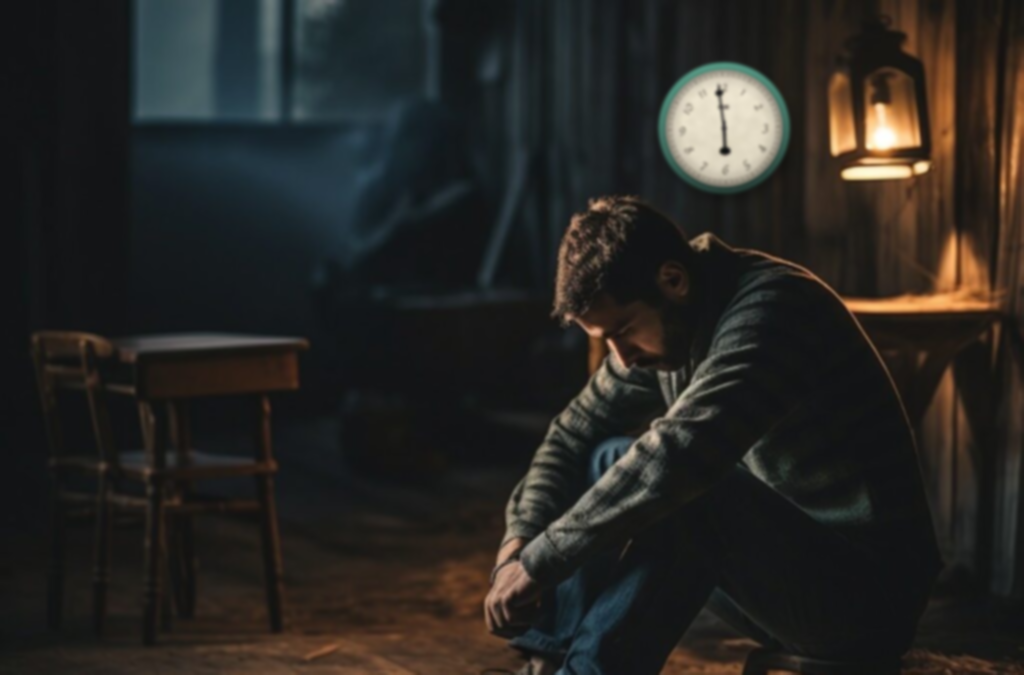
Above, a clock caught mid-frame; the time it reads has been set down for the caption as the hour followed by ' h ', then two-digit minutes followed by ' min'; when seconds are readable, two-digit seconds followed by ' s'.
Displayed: 5 h 59 min
